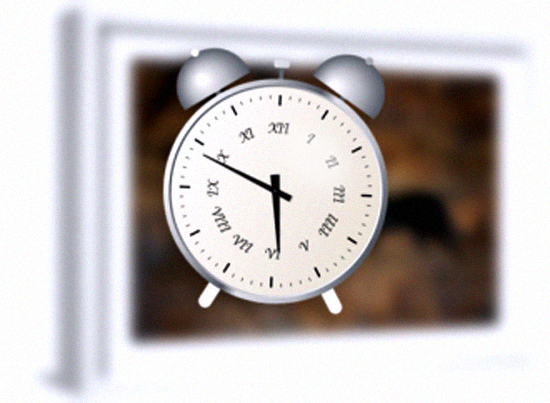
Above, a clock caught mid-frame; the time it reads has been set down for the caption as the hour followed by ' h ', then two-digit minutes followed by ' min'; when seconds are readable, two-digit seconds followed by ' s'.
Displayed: 5 h 49 min
